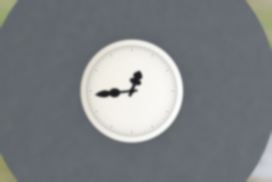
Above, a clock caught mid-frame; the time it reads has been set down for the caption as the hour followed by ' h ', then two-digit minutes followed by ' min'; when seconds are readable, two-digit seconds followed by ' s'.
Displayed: 12 h 44 min
